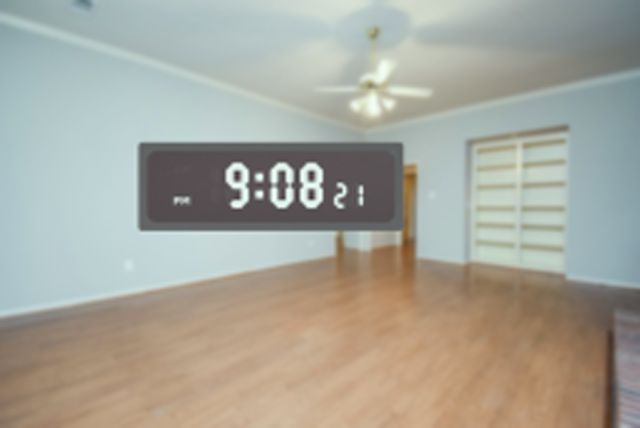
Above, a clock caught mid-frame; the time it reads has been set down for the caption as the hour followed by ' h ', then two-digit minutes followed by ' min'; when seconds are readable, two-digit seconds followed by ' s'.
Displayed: 9 h 08 min 21 s
